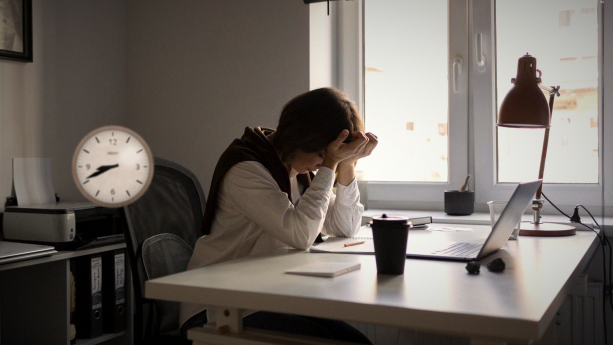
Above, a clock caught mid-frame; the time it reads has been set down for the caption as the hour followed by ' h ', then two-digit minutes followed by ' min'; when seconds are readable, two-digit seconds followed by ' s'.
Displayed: 8 h 41 min
